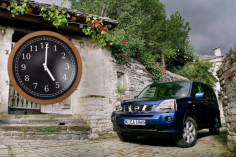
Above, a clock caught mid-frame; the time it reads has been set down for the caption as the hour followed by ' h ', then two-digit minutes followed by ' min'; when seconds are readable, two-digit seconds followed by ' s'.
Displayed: 5 h 01 min
